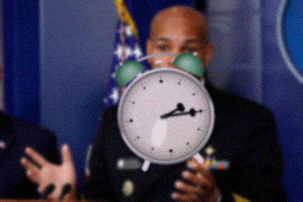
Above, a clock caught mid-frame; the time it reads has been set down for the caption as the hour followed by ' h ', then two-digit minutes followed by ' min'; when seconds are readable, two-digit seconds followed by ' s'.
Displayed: 2 h 15 min
